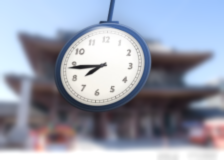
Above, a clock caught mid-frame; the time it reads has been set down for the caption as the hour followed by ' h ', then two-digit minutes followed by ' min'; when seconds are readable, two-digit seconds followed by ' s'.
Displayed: 7 h 44 min
